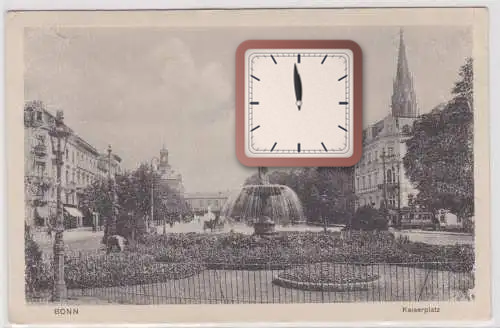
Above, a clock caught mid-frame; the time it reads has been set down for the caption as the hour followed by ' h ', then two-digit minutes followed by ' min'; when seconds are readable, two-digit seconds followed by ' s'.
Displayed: 11 h 59 min
